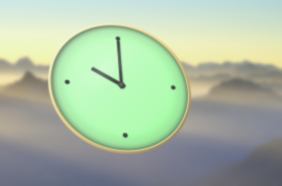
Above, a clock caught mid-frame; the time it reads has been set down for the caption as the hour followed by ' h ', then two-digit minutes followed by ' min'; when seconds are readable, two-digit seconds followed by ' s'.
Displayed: 10 h 00 min
